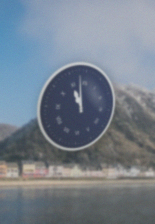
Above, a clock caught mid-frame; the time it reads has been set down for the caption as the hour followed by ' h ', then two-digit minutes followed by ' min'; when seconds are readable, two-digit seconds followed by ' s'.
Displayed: 10 h 58 min
